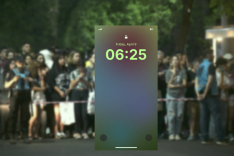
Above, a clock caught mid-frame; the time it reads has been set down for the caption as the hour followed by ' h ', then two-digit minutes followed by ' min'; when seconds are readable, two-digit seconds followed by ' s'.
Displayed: 6 h 25 min
